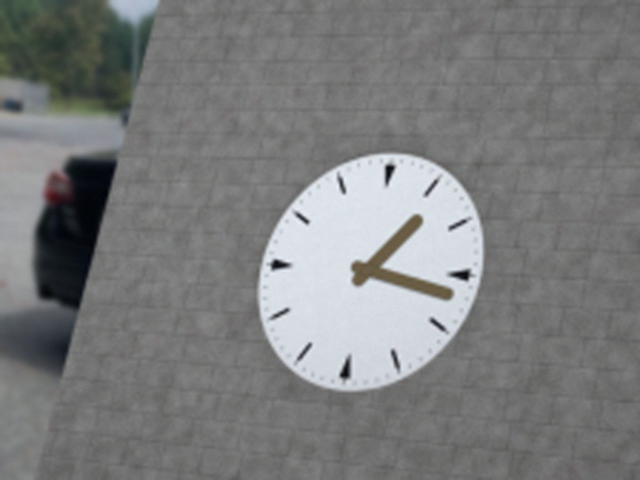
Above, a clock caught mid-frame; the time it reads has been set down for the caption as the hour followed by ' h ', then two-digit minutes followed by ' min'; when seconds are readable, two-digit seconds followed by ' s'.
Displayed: 1 h 17 min
